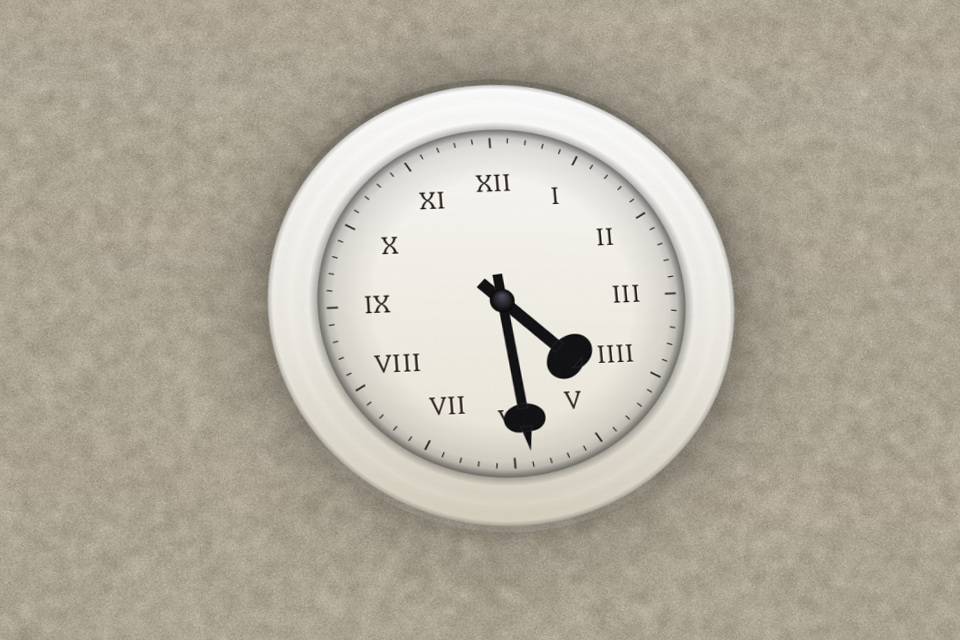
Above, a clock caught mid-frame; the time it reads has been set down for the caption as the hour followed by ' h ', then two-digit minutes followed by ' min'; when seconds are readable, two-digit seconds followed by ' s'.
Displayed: 4 h 29 min
